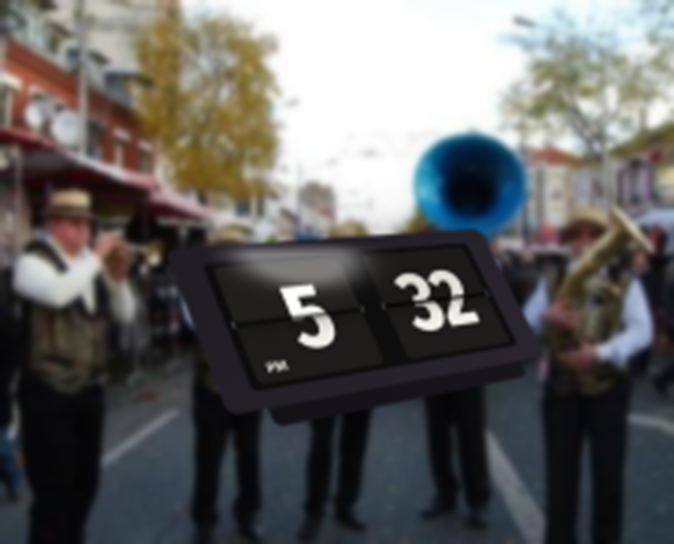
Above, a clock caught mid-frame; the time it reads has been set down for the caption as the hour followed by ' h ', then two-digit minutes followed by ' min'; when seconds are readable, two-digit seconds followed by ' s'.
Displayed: 5 h 32 min
